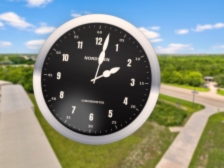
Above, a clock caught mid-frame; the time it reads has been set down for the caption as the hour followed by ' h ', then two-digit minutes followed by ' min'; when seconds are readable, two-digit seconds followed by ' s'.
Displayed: 2 h 02 min
